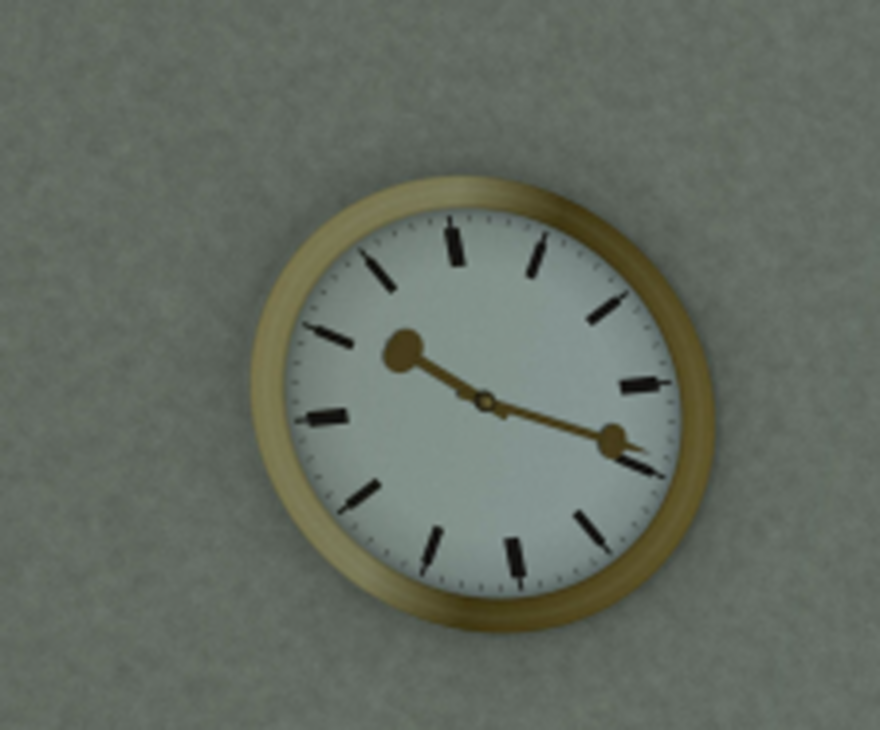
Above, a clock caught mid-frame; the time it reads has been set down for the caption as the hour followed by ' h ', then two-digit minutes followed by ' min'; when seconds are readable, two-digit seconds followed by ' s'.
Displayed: 10 h 19 min
